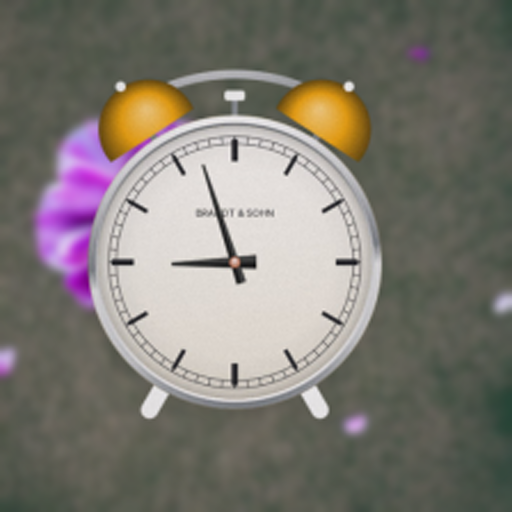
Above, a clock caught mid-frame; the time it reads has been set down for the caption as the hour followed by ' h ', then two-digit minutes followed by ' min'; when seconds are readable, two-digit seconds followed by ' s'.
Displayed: 8 h 57 min
